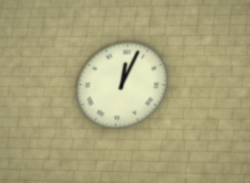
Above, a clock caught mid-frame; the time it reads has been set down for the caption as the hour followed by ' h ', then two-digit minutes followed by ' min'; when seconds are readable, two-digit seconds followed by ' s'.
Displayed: 12 h 03 min
